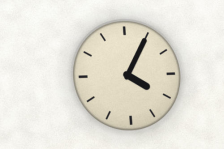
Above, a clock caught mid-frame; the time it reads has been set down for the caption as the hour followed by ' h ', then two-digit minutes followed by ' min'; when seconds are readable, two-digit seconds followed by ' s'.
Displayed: 4 h 05 min
